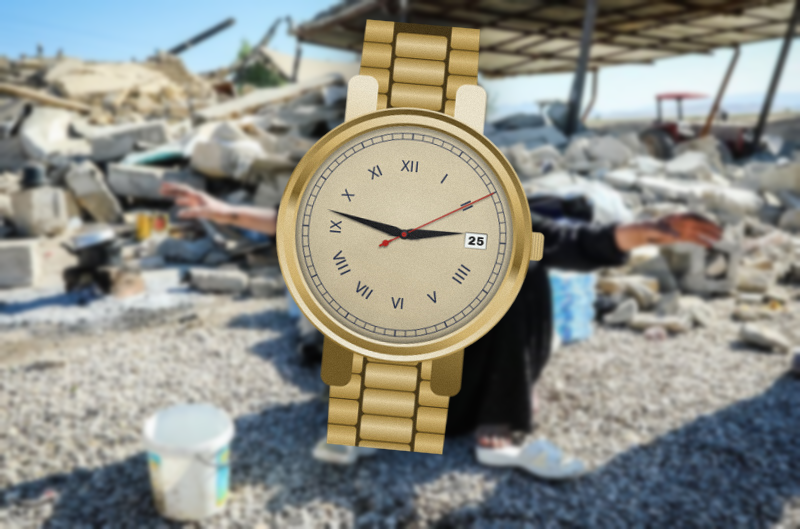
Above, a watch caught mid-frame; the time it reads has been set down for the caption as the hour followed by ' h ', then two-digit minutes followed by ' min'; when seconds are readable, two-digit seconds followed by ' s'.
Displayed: 2 h 47 min 10 s
